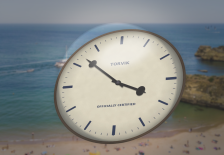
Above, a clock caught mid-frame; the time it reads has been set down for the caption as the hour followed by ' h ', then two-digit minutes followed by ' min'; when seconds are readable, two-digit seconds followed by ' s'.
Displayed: 3 h 52 min
